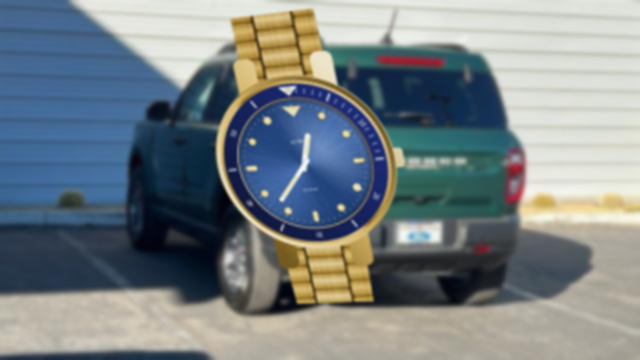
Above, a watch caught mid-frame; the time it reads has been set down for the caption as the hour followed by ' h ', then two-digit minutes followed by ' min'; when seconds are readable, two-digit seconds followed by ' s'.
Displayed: 12 h 37 min
